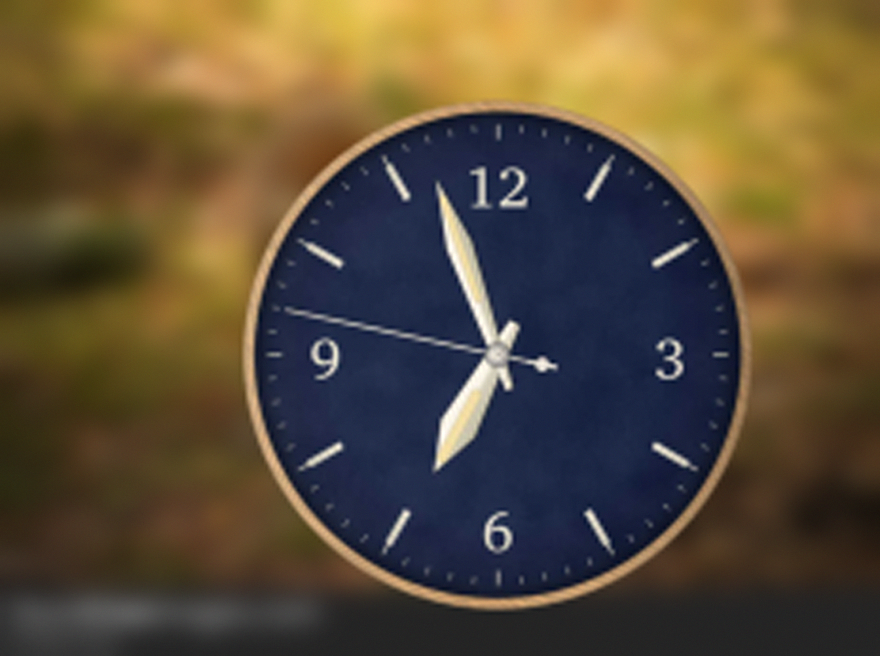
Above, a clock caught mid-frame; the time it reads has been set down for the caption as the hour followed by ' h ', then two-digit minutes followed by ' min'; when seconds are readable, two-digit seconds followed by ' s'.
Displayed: 6 h 56 min 47 s
